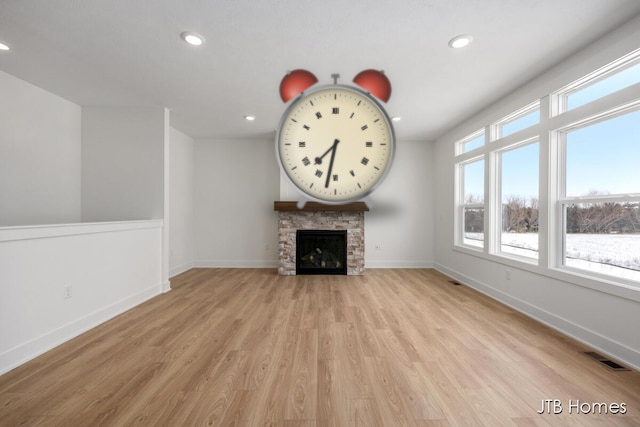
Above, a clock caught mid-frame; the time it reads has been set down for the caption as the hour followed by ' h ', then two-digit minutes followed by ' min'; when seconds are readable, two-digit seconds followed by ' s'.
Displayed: 7 h 32 min
